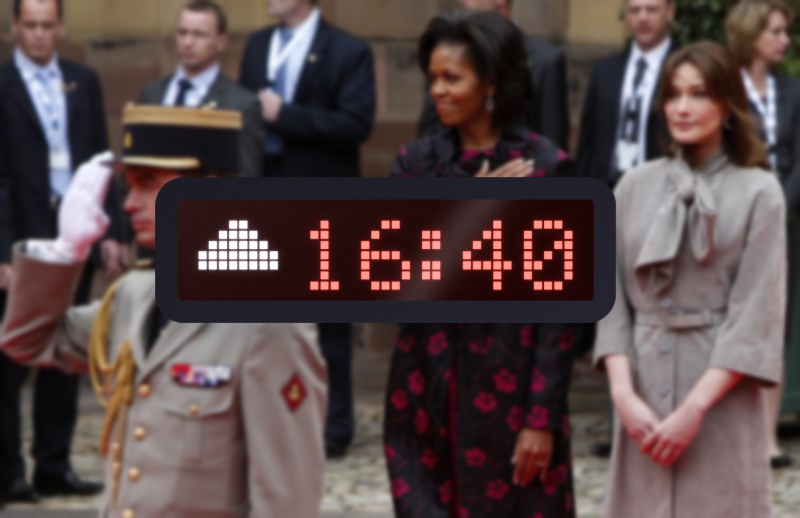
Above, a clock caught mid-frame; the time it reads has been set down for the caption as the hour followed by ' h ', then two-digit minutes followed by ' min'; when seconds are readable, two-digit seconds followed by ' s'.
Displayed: 16 h 40 min
